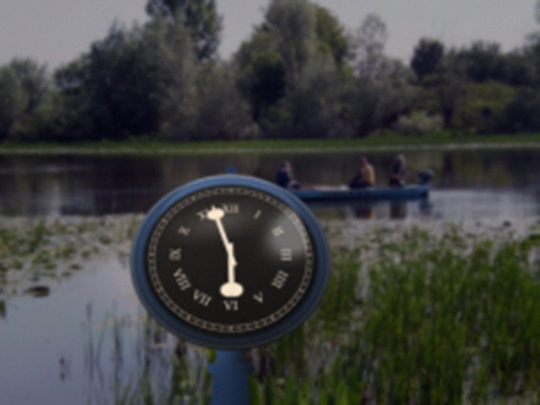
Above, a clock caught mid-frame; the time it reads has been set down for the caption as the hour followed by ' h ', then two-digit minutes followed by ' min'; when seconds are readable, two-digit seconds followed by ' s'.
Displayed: 5 h 57 min
